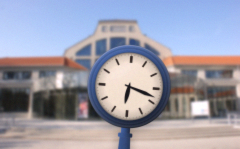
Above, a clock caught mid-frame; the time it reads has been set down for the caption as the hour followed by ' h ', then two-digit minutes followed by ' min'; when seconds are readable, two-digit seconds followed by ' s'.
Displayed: 6 h 18 min
